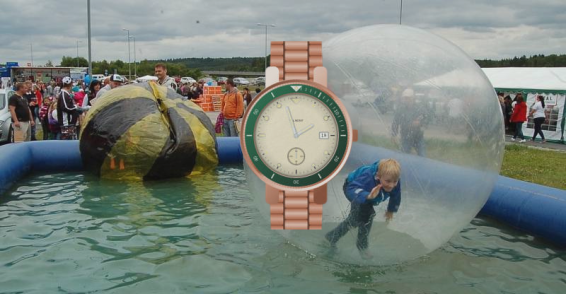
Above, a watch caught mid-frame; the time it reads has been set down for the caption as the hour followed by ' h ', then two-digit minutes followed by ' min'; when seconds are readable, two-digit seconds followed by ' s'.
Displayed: 1 h 57 min
